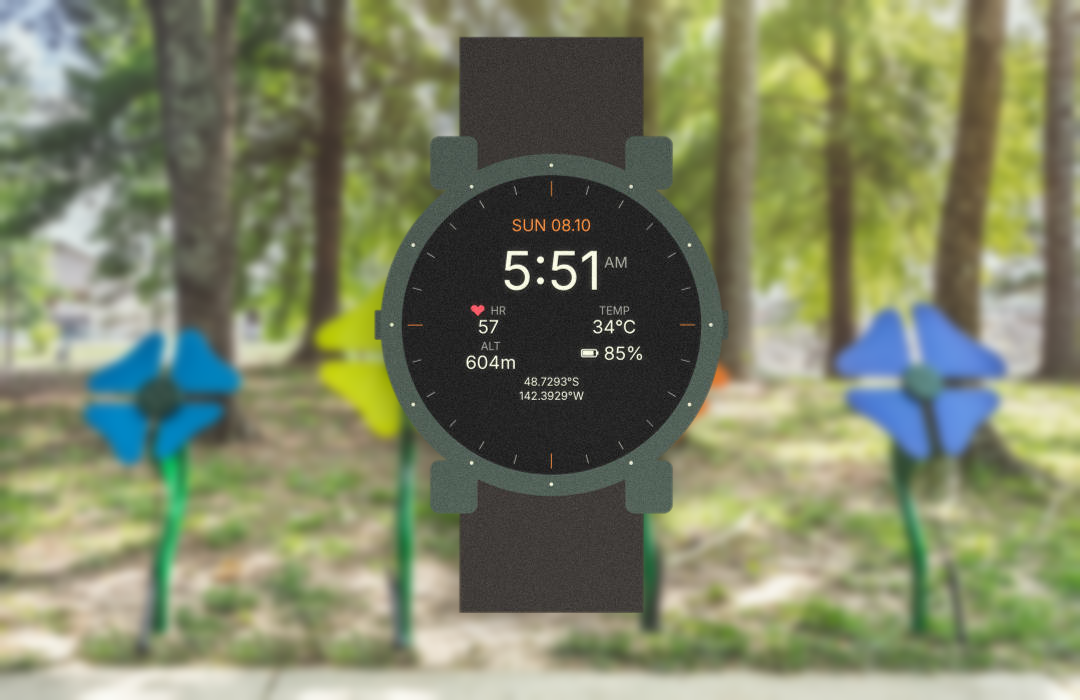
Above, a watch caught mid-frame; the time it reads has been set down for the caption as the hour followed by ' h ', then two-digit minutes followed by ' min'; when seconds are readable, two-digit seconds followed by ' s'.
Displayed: 5 h 51 min
